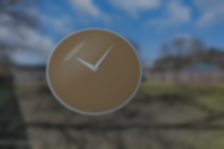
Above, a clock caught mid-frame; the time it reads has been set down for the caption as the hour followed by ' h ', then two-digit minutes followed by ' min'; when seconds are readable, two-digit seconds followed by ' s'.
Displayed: 10 h 06 min
